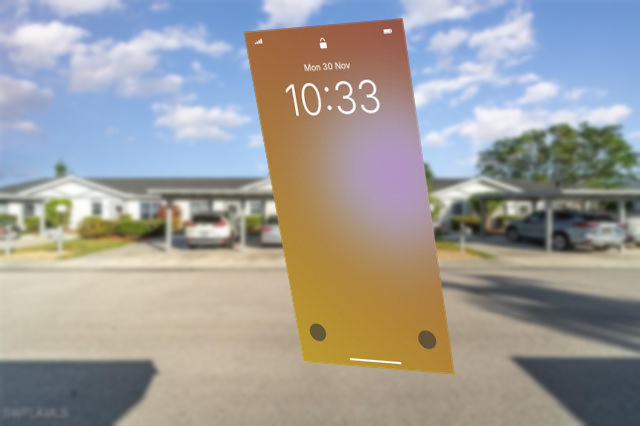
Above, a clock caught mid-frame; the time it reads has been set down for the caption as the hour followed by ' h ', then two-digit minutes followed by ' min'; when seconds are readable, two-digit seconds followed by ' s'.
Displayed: 10 h 33 min
